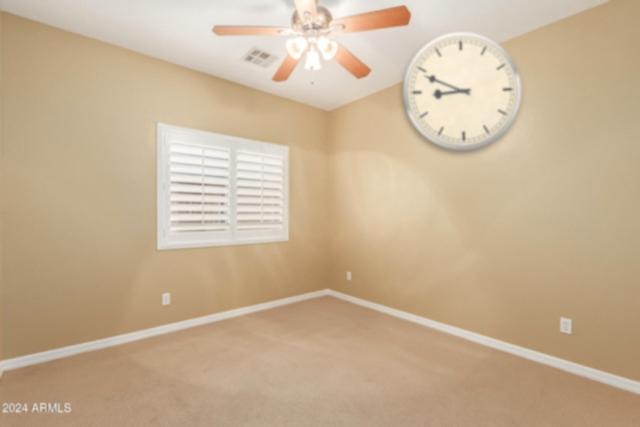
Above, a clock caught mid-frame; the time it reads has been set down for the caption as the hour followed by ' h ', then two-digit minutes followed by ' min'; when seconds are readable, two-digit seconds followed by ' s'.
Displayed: 8 h 49 min
